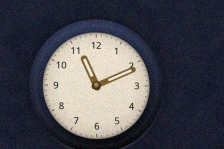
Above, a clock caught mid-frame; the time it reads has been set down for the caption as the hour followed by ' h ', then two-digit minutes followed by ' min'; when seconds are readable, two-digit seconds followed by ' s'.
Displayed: 11 h 11 min
